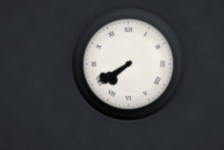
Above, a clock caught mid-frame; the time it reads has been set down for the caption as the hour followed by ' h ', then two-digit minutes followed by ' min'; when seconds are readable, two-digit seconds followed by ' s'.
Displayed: 7 h 40 min
